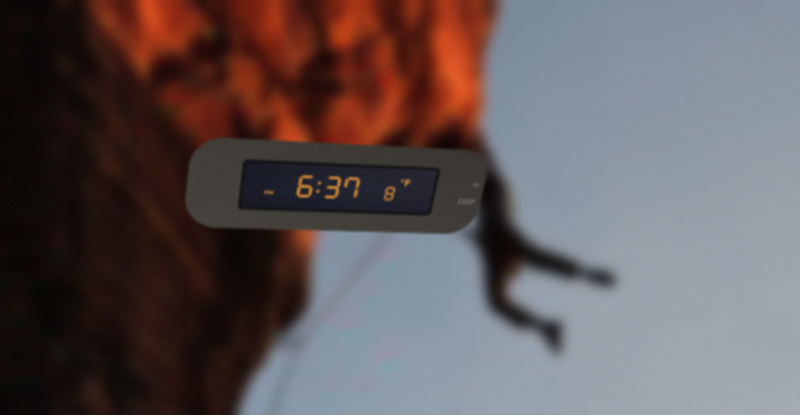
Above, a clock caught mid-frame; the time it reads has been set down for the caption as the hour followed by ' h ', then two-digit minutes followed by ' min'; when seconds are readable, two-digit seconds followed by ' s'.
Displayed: 6 h 37 min
